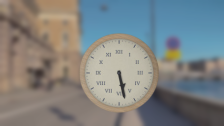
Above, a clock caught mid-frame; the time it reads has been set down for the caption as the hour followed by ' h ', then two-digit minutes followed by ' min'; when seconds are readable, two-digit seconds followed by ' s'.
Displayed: 5 h 28 min
